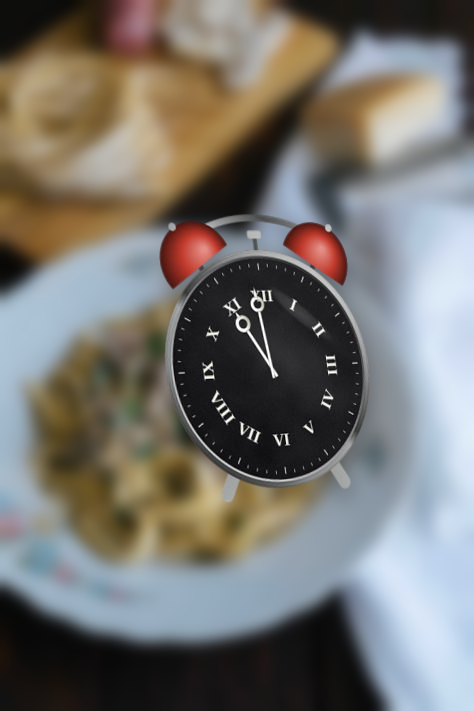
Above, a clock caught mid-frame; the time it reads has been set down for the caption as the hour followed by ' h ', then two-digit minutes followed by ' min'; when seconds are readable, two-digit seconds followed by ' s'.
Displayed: 10 h 59 min
